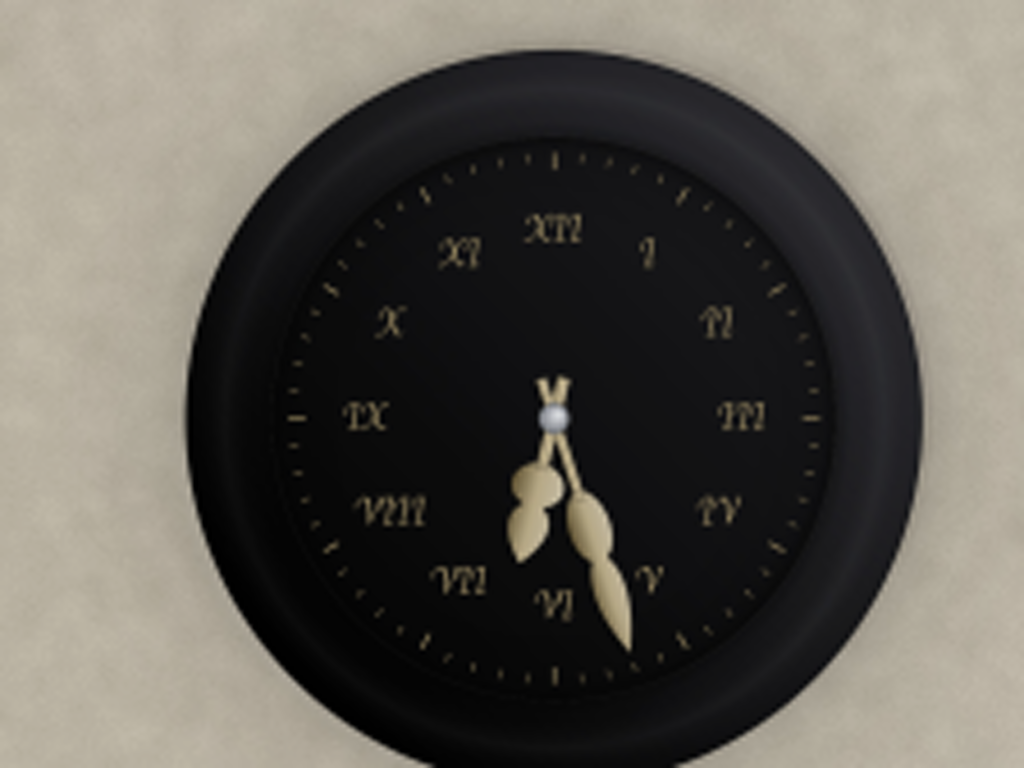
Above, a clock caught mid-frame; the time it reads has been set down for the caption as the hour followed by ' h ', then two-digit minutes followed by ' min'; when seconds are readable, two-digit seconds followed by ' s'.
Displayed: 6 h 27 min
